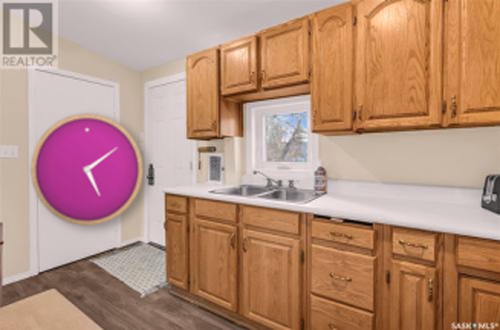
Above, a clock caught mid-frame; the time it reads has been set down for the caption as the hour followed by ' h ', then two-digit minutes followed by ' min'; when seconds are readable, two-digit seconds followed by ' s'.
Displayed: 5 h 09 min
